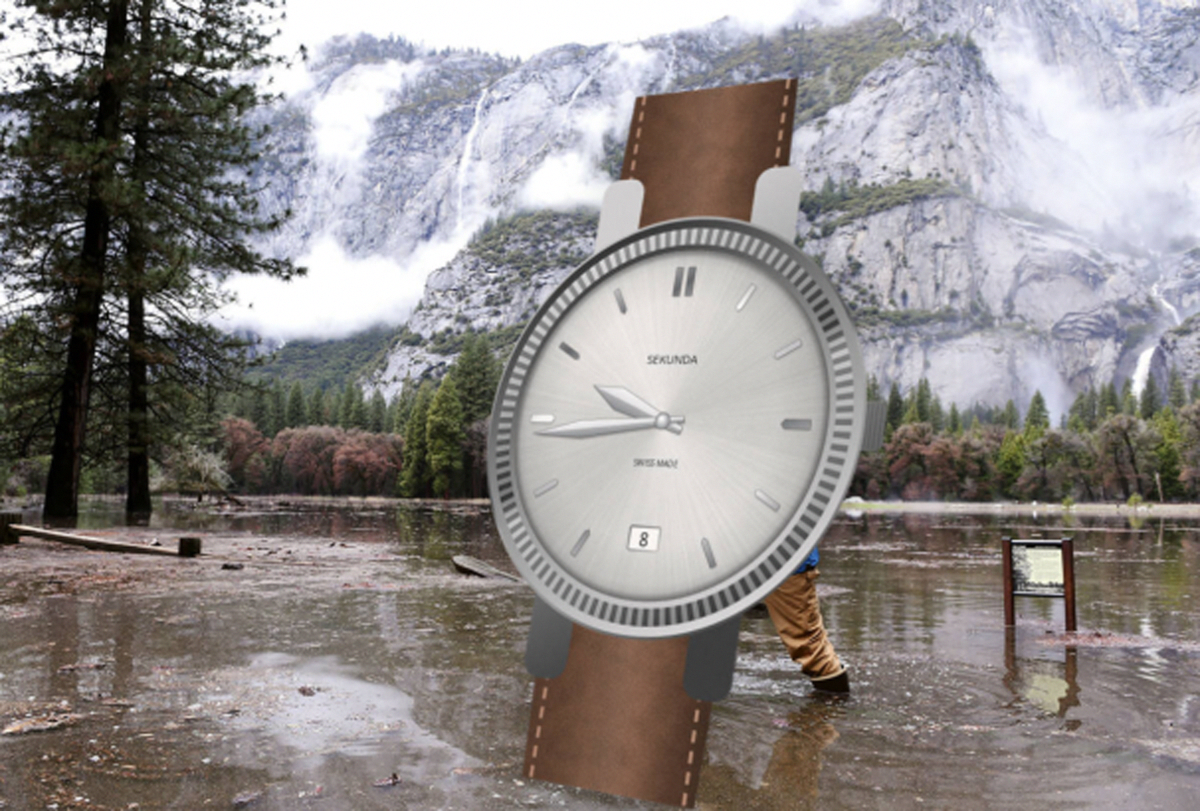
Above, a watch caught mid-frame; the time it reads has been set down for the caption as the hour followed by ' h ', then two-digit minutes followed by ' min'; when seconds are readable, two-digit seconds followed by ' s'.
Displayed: 9 h 44 min
